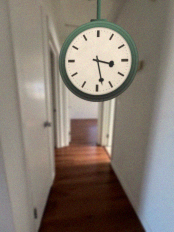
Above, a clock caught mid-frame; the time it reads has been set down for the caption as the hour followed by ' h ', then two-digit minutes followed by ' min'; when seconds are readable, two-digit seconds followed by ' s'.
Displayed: 3 h 28 min
